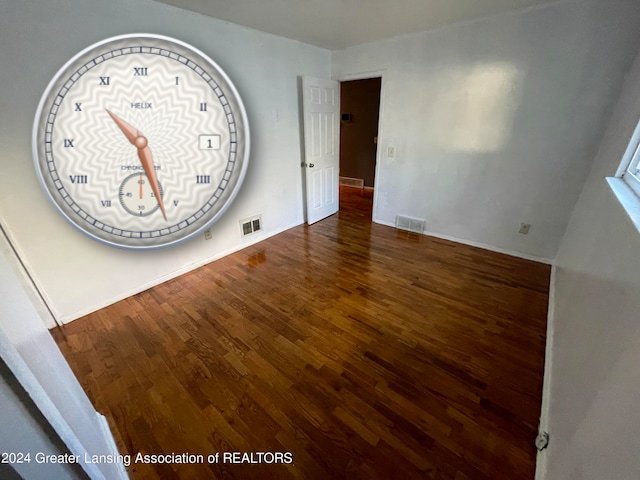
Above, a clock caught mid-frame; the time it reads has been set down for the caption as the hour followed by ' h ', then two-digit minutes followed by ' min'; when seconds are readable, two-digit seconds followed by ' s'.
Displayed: 10 h 27 min
